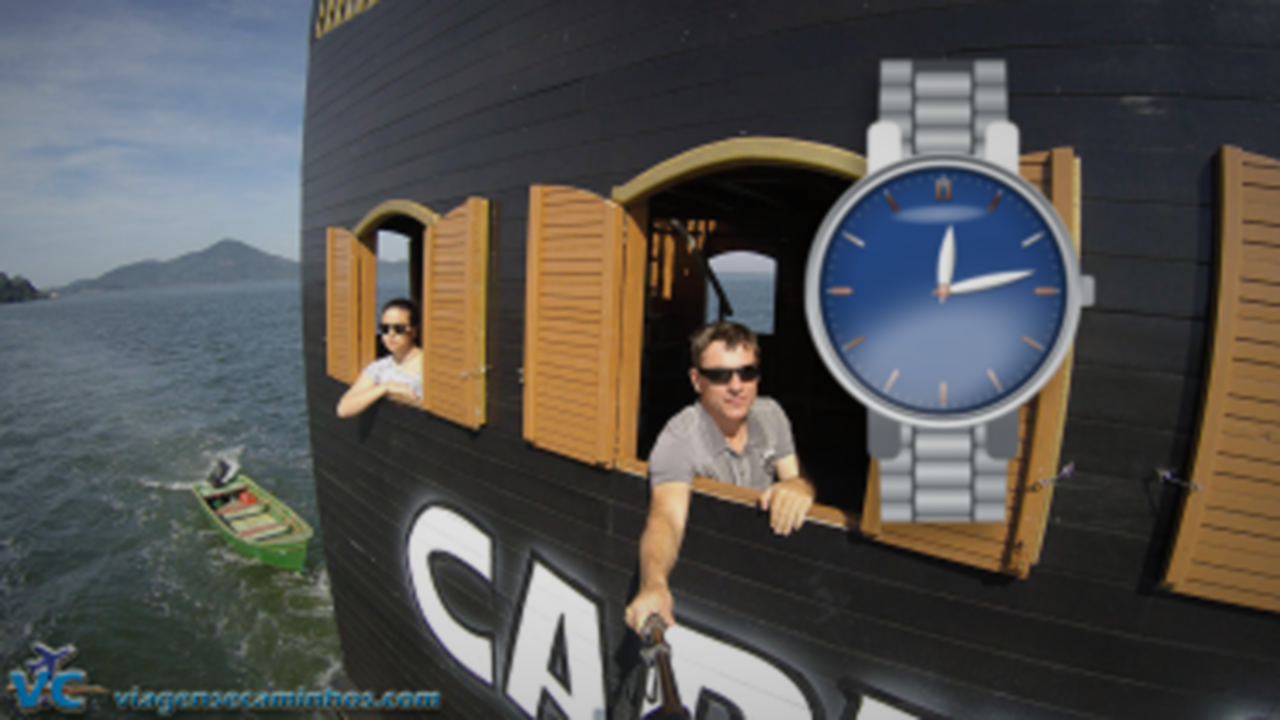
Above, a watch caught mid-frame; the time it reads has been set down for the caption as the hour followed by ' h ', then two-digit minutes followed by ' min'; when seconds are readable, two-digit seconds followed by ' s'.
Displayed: 12 h 13 min
